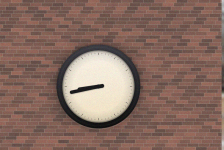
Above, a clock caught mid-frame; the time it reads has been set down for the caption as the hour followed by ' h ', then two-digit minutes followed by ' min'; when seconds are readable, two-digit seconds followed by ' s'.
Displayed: 8 h 43 min
